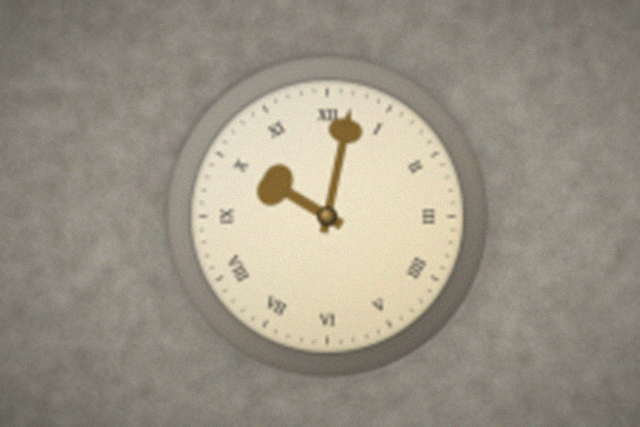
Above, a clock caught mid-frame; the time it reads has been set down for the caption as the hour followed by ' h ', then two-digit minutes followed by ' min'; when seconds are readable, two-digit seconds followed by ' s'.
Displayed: 10 h 02 min
